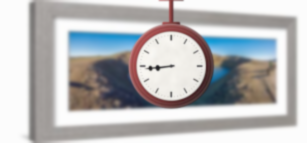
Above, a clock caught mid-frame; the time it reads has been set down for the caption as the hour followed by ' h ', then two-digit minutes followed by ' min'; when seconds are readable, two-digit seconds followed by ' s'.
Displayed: 8 h 44 min
